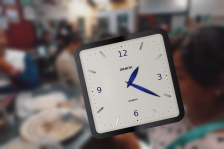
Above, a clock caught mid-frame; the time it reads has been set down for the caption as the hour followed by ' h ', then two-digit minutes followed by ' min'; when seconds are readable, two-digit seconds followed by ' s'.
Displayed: 1 h 21 min
